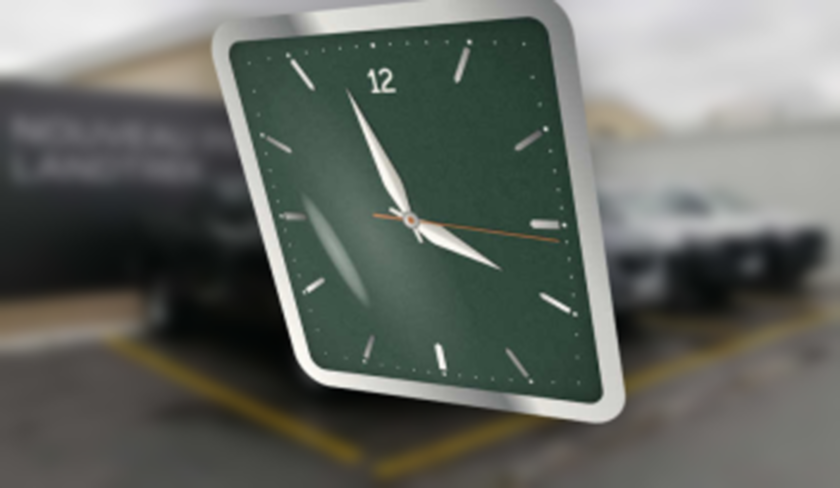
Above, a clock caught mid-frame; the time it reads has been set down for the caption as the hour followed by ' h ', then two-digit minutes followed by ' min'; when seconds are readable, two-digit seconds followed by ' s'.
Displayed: 3 h 57 min 16 s
